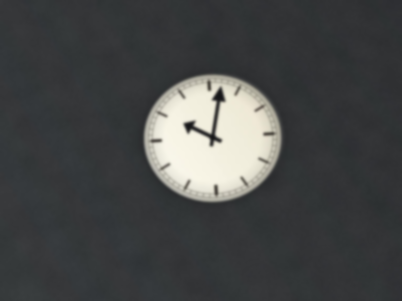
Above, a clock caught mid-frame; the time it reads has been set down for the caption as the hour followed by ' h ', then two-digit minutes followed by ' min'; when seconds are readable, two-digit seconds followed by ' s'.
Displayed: 10 h 02 min
